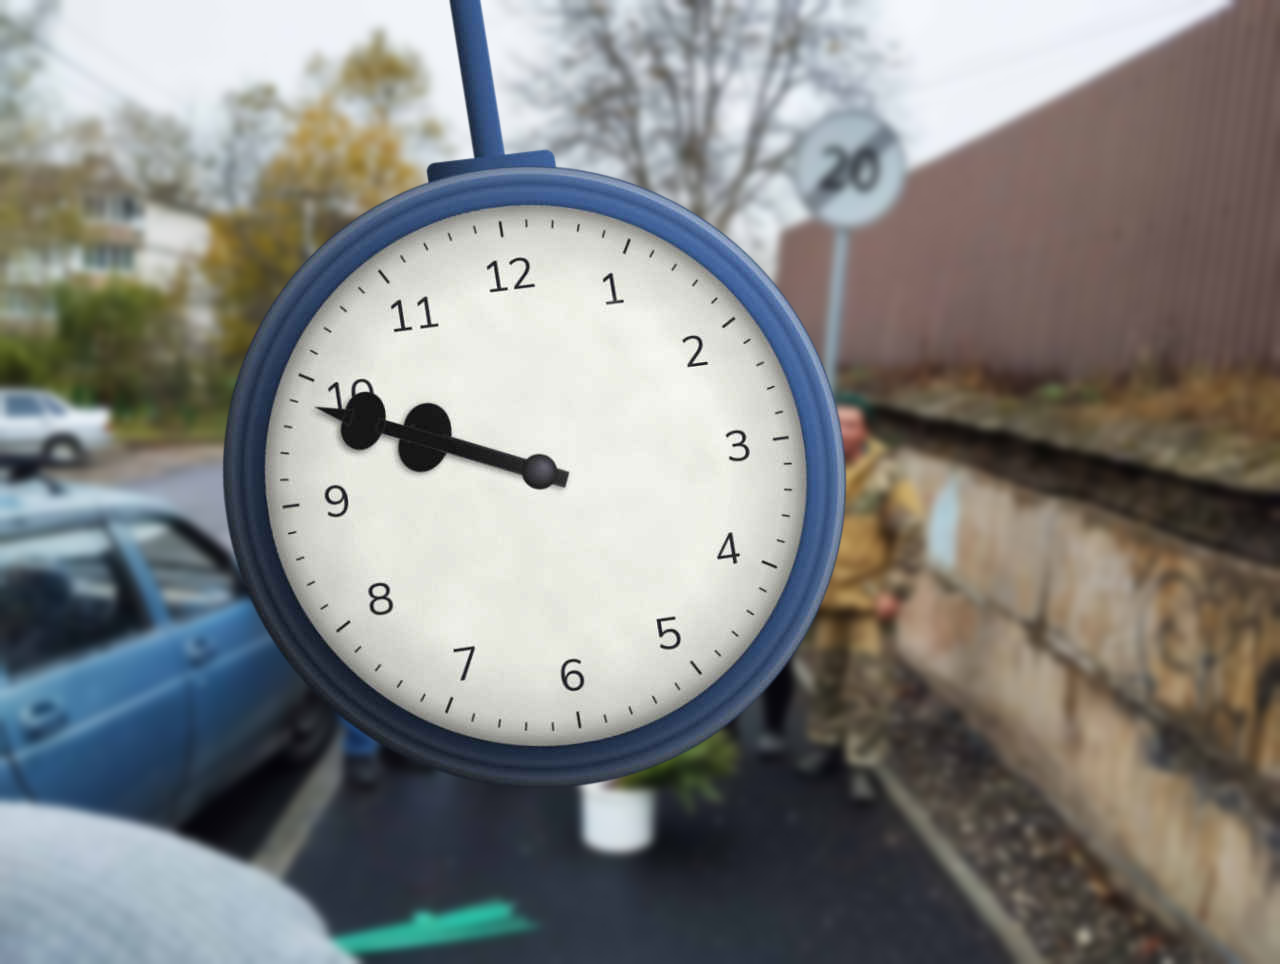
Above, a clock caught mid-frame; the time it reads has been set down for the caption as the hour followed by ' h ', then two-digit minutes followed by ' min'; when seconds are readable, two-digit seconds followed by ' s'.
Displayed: 9 h 49 min
